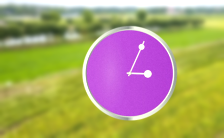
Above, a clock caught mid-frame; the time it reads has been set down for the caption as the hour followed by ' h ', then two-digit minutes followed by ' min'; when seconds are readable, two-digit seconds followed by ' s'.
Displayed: 3 h 04 min
